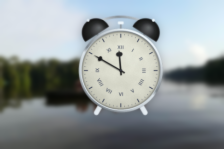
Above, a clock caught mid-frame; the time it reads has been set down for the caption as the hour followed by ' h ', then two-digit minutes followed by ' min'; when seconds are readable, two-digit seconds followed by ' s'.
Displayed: 11 h 50 min
